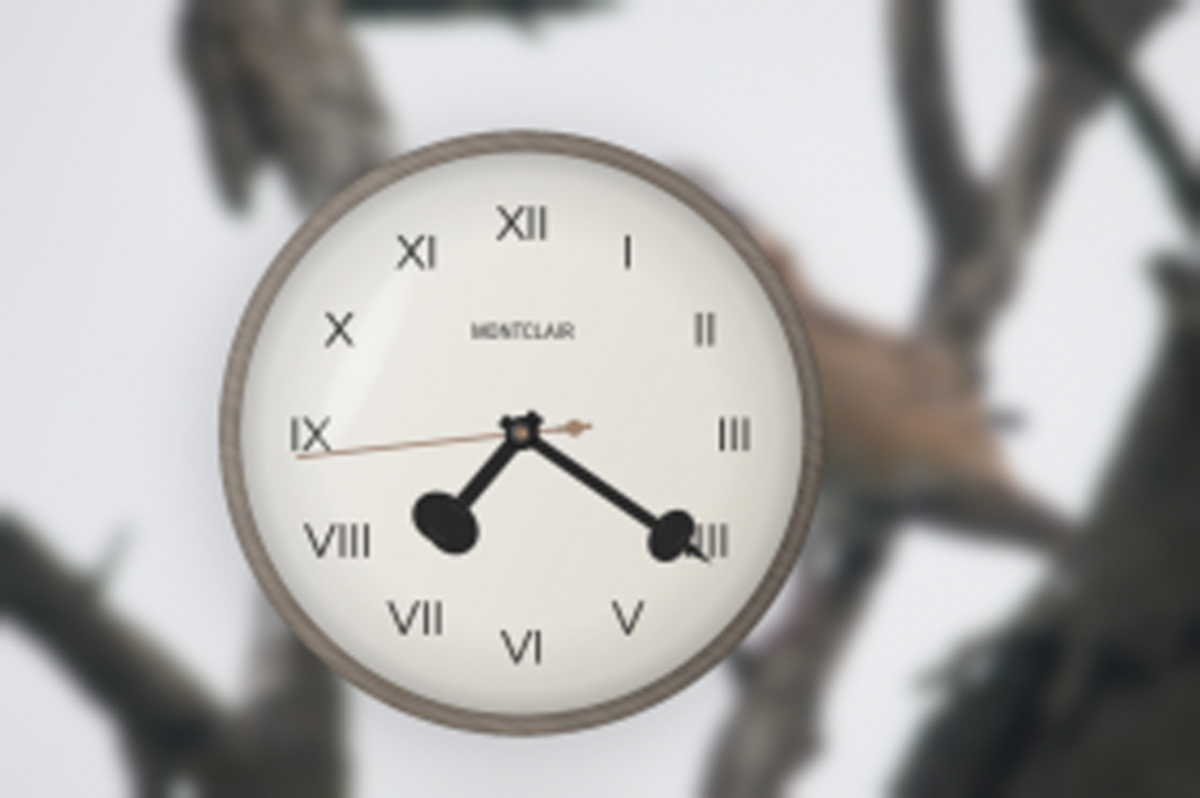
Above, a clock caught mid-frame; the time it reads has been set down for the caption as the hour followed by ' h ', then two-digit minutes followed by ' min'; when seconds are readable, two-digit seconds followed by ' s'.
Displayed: 7 h 20 min 44 s
